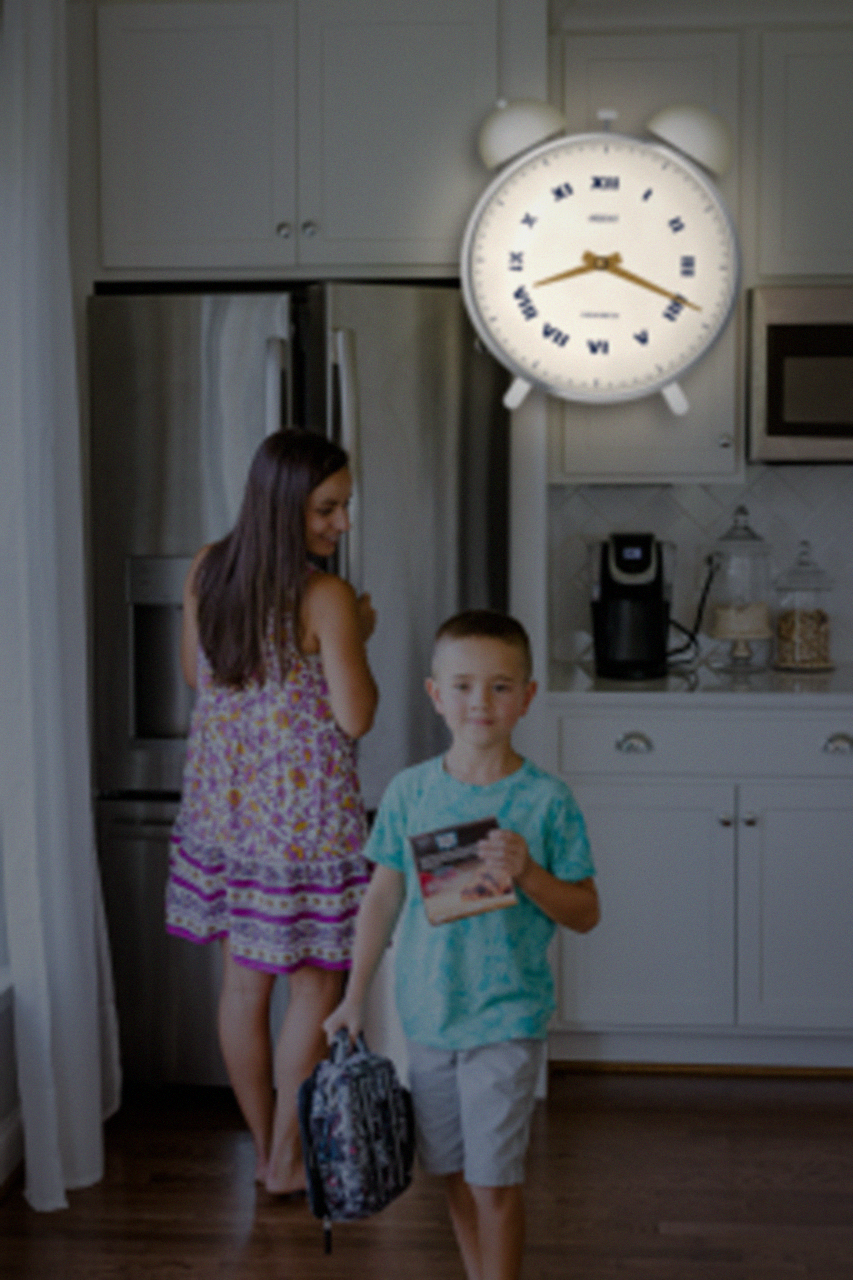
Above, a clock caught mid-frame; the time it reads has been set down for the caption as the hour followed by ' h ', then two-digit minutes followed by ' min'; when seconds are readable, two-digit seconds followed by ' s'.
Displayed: 8 h 19 min
